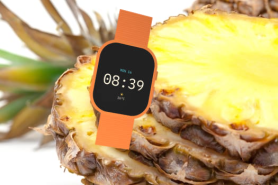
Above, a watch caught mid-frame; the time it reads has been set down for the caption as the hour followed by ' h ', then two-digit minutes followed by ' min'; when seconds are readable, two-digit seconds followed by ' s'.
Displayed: 8 h 39 min
